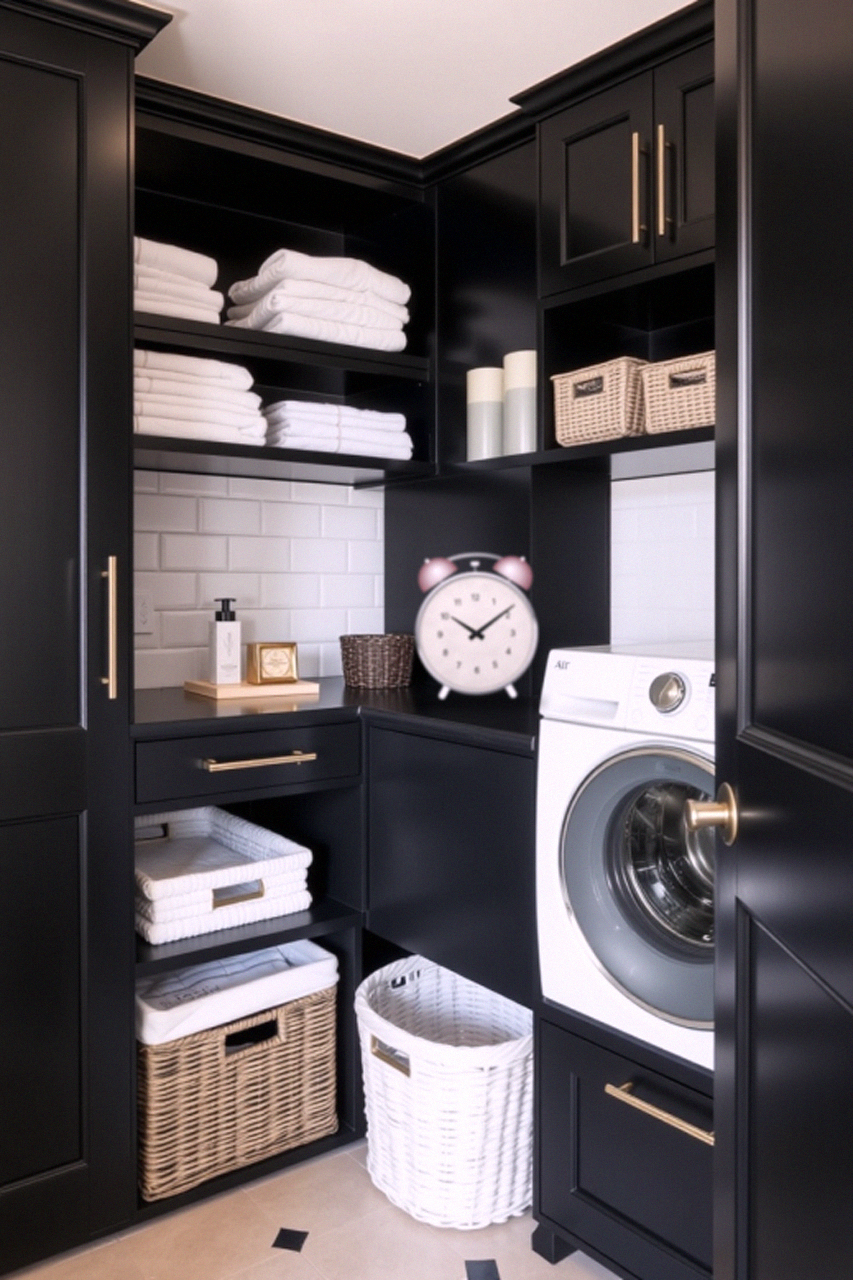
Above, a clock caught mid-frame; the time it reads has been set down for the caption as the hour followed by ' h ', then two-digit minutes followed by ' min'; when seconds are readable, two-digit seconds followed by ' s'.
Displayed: 10 h 09 min
